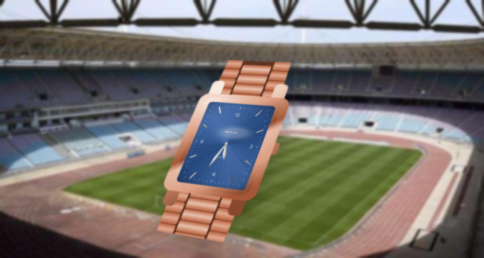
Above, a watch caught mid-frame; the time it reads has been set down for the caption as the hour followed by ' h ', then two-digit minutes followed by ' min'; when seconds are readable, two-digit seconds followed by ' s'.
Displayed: 5 h 33 min
